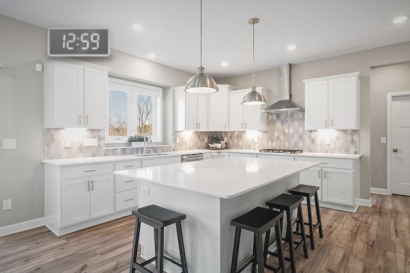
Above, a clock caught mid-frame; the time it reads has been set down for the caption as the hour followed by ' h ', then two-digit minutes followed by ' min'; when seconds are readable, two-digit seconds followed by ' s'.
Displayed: 12 h 59 min
